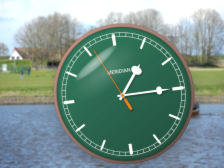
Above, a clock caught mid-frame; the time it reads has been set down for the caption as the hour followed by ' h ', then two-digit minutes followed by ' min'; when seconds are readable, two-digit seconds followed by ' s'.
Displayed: 1 h 14 min 56 s
